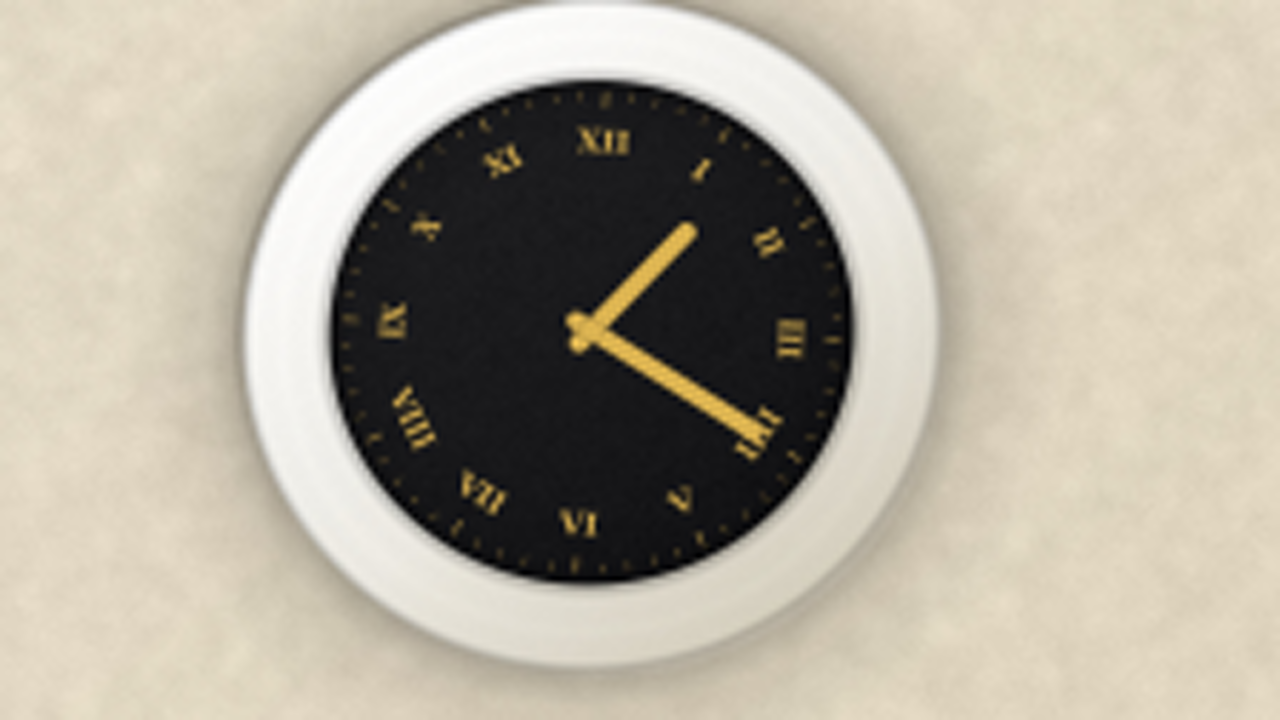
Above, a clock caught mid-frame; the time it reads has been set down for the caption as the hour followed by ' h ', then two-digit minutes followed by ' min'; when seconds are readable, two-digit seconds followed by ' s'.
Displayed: 1 h 20 min
